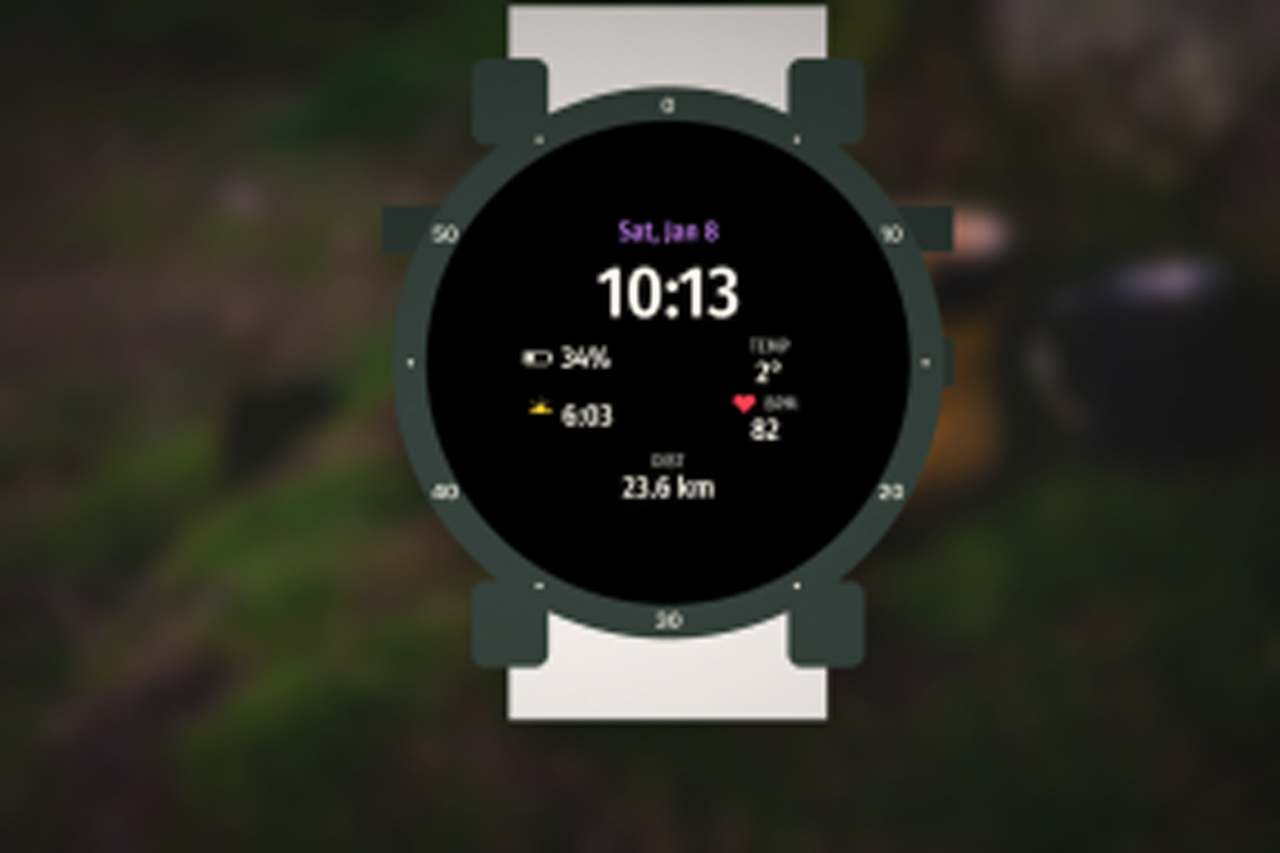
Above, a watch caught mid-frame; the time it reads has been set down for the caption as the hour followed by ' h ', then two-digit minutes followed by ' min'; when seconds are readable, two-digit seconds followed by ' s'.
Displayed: 10 h 13 min
